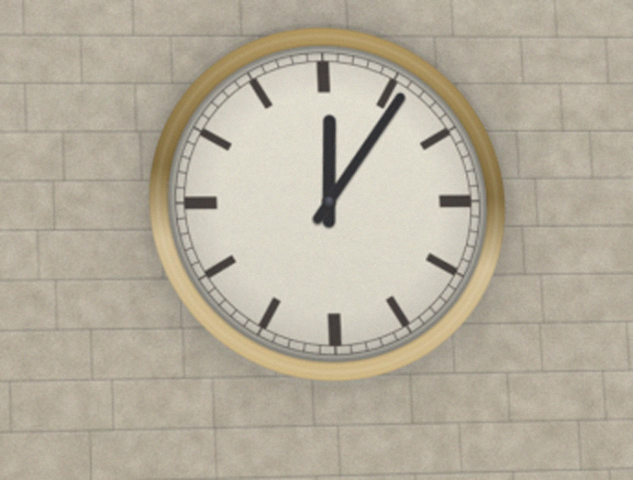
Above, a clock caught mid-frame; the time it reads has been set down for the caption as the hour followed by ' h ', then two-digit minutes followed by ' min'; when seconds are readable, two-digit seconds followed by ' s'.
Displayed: 12 h 06 min
